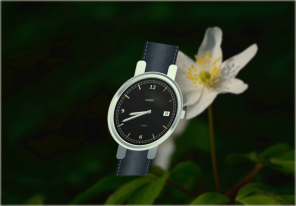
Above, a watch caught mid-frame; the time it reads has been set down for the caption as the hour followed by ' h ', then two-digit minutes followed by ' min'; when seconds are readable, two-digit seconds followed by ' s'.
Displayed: 8 h 41 min
